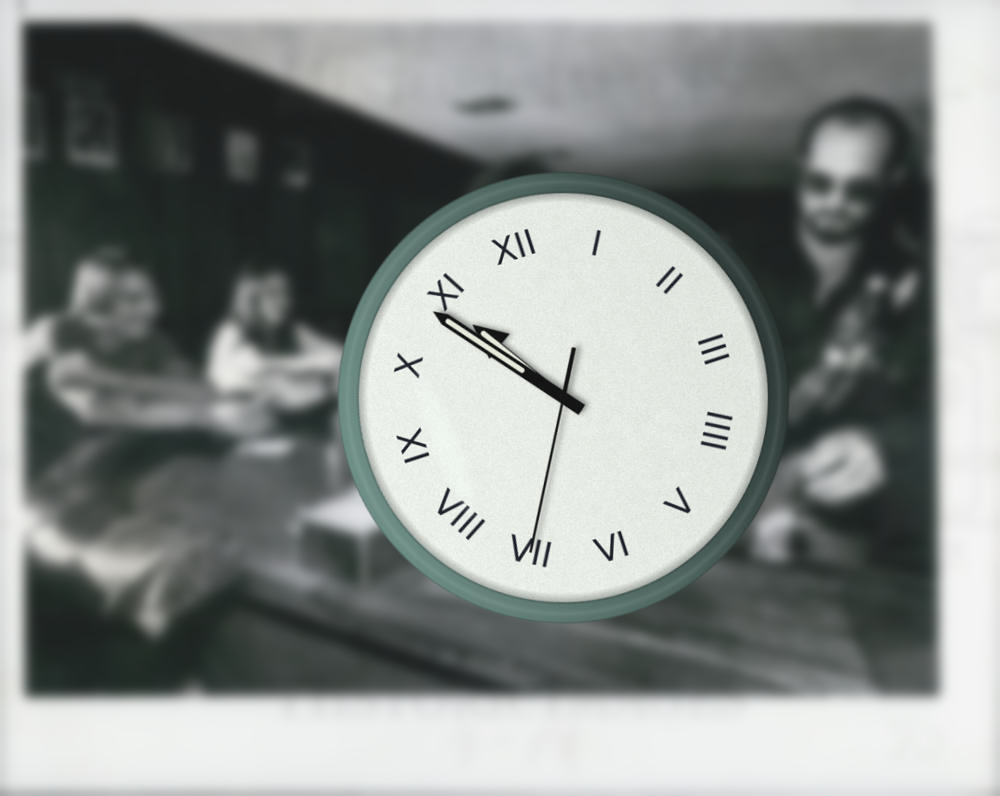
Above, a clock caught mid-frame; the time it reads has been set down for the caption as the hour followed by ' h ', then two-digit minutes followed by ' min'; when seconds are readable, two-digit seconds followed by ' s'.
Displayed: 10 h 53 min 35 s
